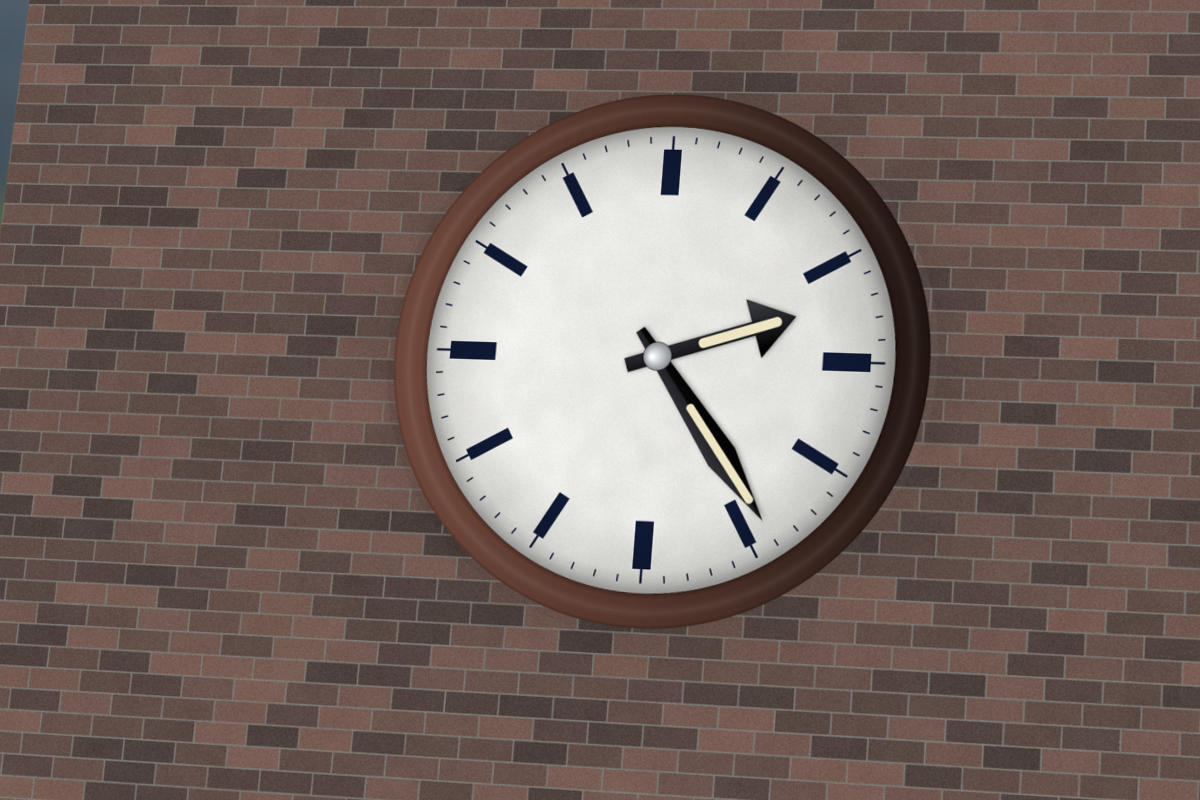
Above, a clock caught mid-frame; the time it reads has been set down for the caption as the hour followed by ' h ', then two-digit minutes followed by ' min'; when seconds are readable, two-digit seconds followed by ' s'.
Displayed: 2 h 24 min
